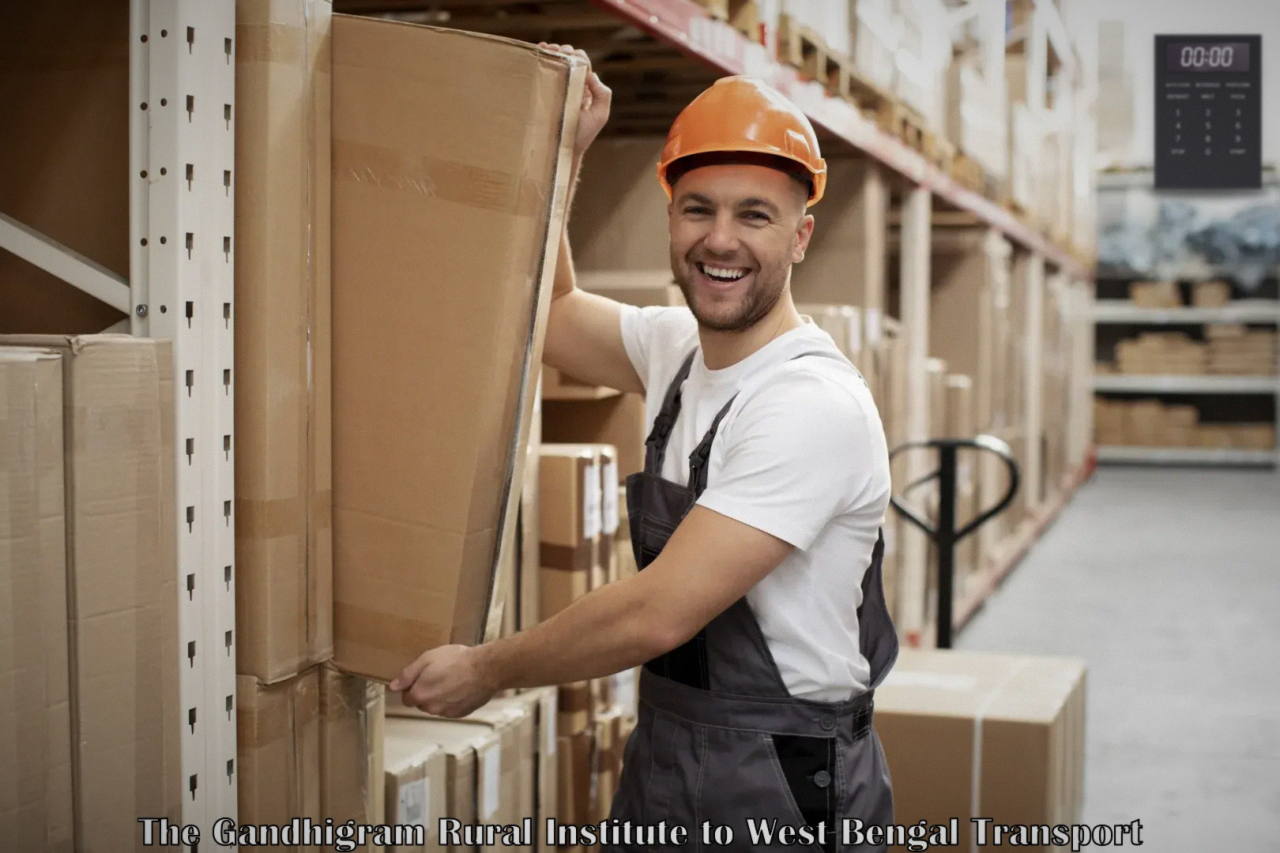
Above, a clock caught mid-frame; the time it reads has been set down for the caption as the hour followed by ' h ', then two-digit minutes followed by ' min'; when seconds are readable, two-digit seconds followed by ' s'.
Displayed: 0 h 00 min
